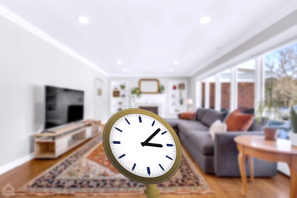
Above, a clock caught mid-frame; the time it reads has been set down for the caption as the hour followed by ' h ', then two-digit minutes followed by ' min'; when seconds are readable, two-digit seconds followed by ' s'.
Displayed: 3 h 08 min
